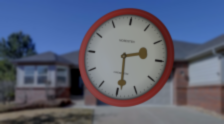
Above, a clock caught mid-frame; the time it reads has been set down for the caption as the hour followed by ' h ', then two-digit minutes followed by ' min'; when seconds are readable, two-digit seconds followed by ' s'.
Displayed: 2 h 29 min
